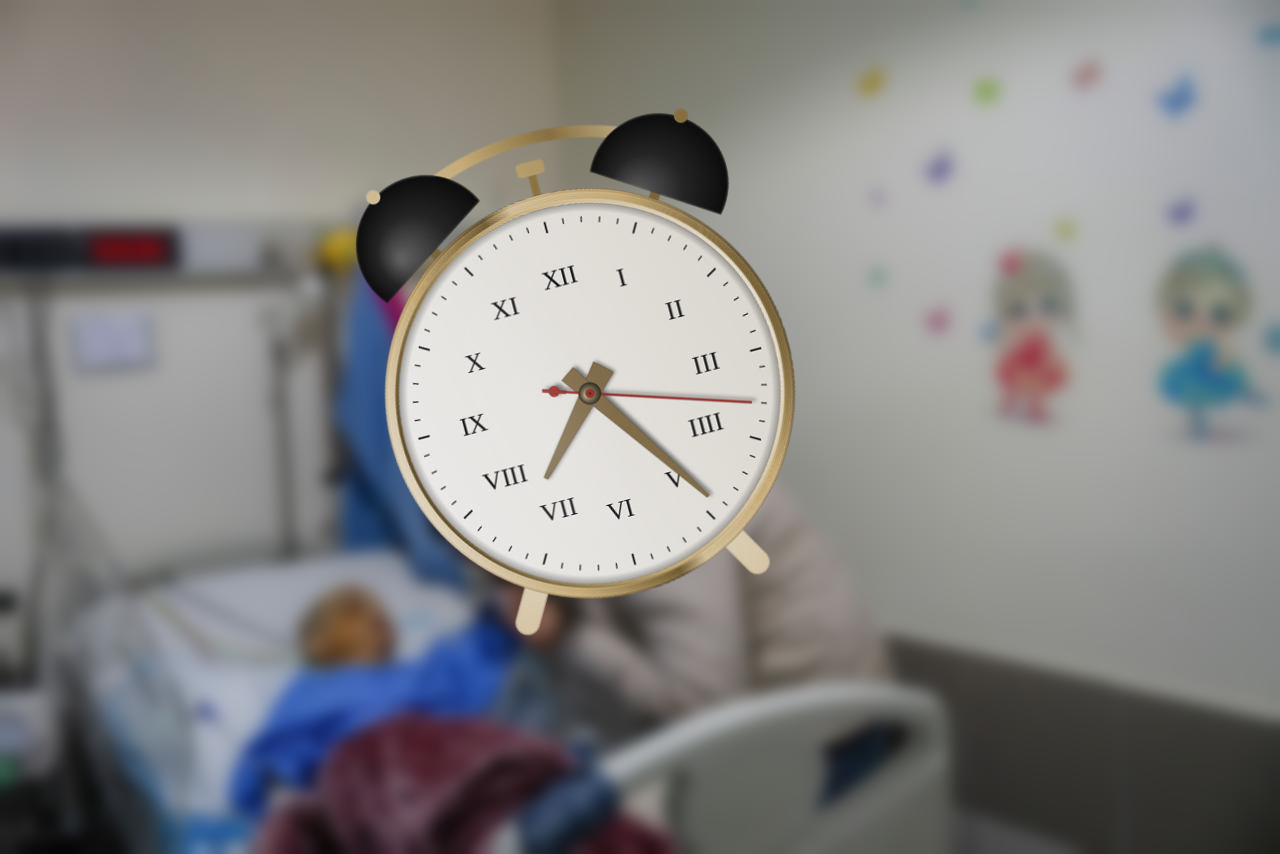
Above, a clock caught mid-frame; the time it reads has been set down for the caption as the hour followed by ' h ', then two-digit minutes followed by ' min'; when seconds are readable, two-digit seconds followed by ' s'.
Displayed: 7 h 24 min 18 s
